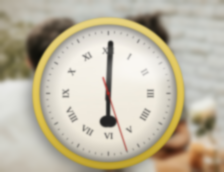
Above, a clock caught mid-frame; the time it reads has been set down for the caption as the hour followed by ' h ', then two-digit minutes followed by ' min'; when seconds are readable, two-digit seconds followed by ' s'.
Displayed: 6 h 00 min 27 s
